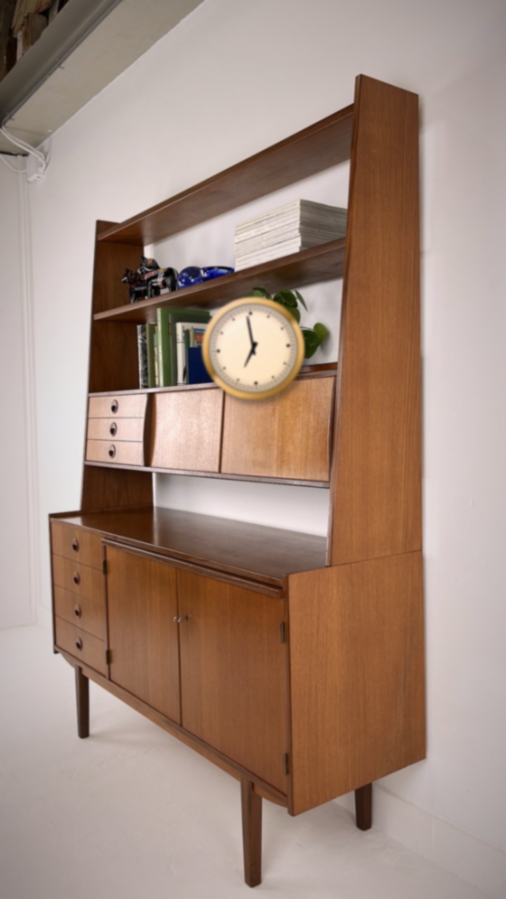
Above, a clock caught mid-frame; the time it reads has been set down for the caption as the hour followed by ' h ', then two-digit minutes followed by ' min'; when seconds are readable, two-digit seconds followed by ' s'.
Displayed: 6 h 59 min
